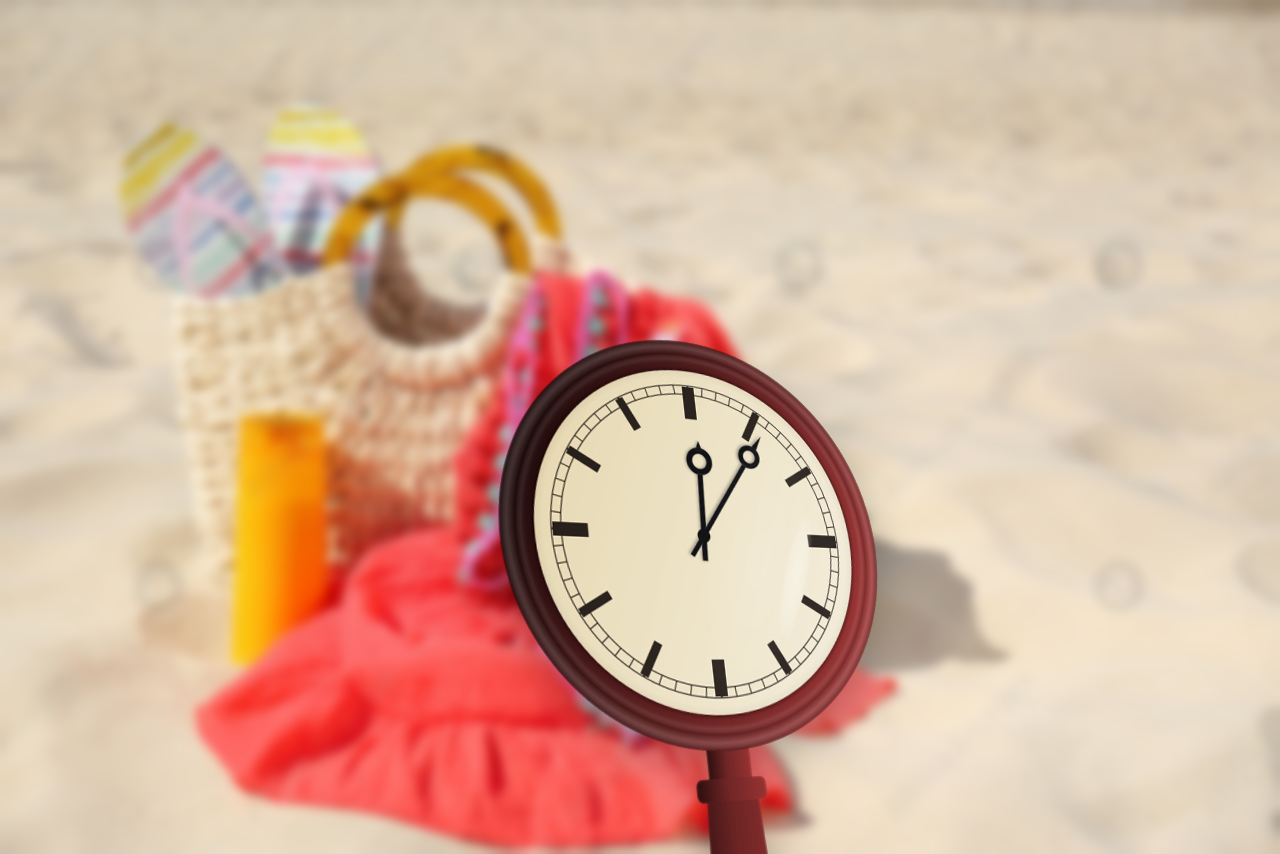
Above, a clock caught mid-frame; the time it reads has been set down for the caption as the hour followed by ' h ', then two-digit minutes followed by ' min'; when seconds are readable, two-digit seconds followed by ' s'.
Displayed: 12 h 06 min
